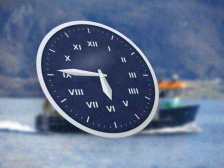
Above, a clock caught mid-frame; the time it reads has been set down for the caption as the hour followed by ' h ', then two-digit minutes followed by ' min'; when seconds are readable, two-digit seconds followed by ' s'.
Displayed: 5 h 46 min
